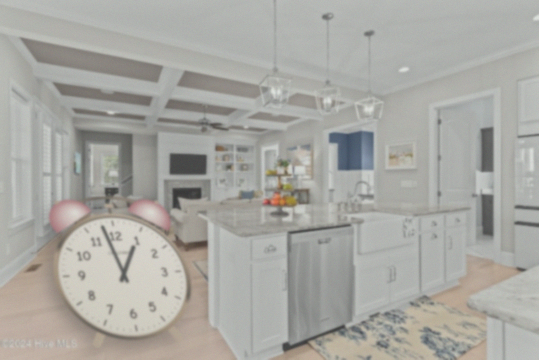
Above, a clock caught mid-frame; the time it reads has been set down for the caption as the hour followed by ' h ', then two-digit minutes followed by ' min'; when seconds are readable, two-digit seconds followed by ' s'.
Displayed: 12 h 58 min
